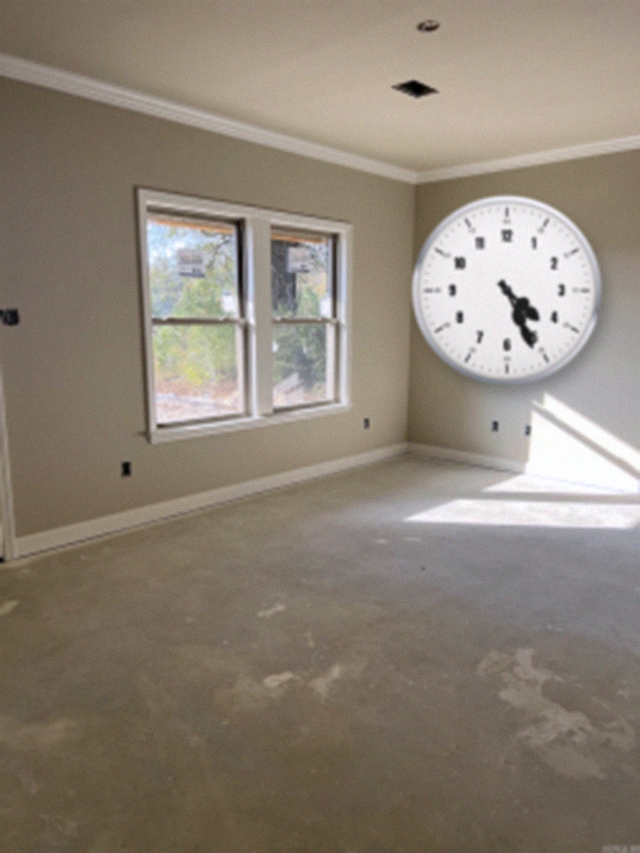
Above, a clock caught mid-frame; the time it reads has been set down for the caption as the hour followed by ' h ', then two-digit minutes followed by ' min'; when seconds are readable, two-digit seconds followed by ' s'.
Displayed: 4 h 26 min
